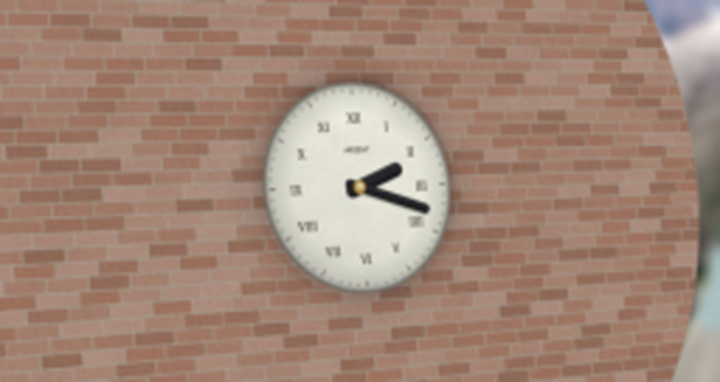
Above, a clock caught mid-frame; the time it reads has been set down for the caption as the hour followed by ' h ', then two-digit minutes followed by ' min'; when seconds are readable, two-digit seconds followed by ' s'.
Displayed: 2 h 18 min
